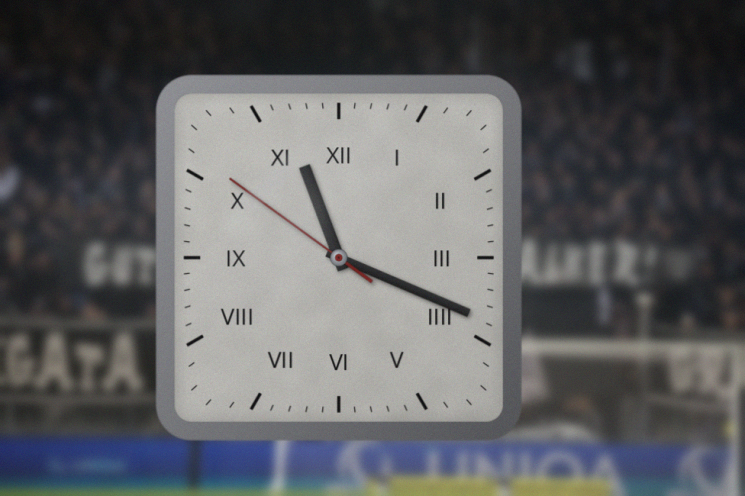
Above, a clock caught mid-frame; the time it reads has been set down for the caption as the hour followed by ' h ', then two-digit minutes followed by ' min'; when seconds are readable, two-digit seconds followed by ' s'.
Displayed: 11 h 18 min 51 s
